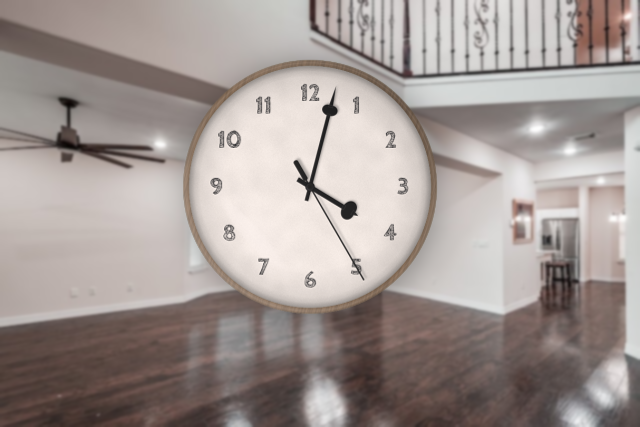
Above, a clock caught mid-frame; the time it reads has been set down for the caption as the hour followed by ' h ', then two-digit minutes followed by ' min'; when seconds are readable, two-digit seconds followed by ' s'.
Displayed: 4 h 02 min 25 s
